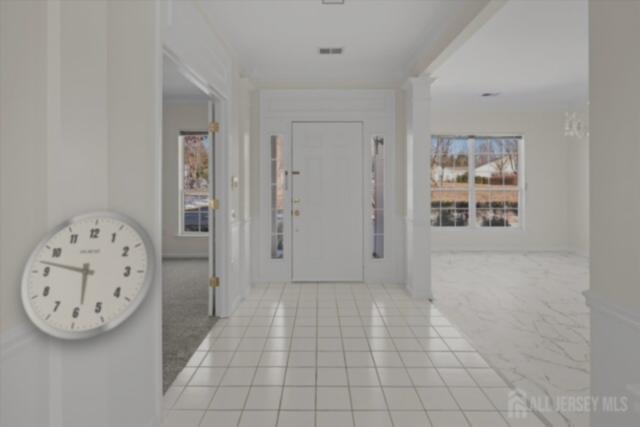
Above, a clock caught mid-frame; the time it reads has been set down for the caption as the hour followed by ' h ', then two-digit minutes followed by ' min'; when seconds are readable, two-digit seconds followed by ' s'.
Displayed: 5 h 47 min
